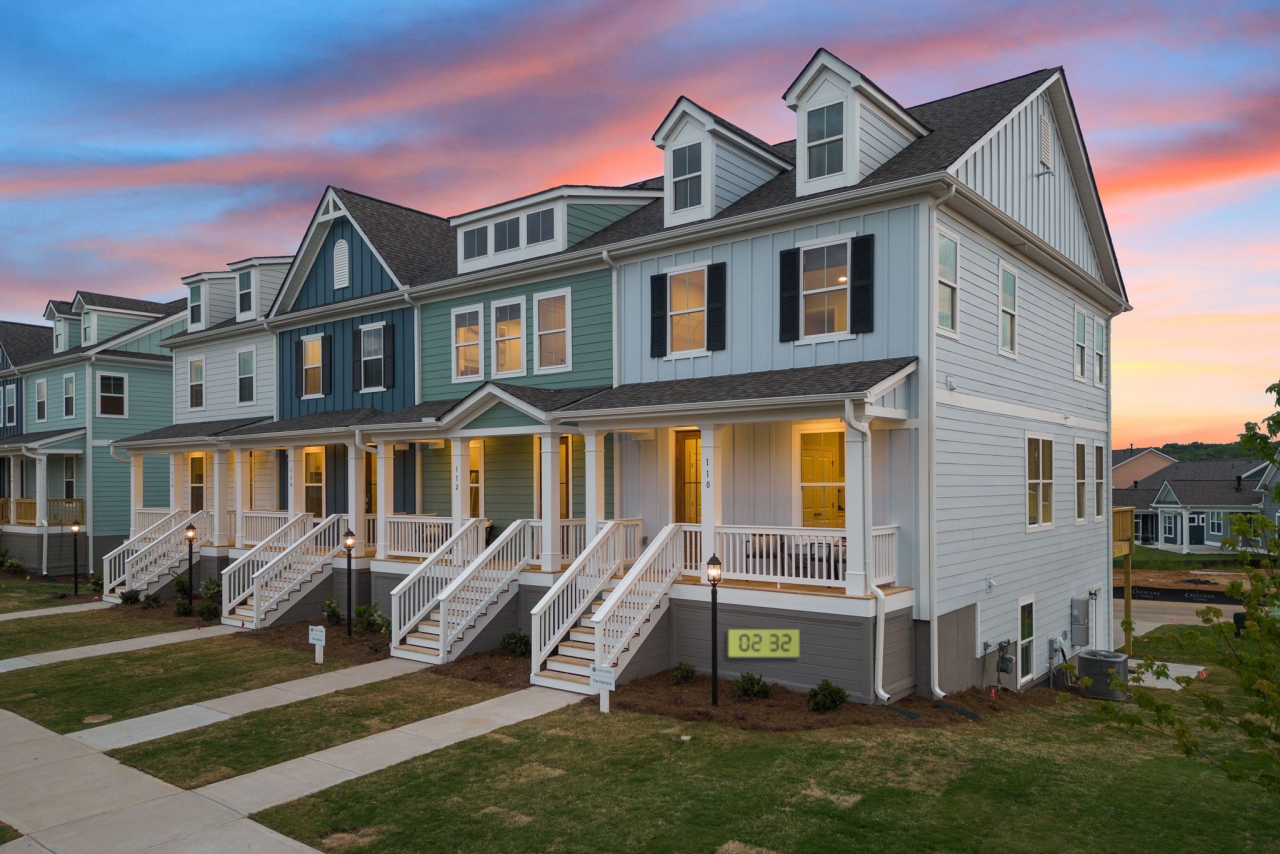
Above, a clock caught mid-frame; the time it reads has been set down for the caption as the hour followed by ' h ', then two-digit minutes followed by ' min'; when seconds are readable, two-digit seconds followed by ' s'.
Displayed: 2 h 32 min
